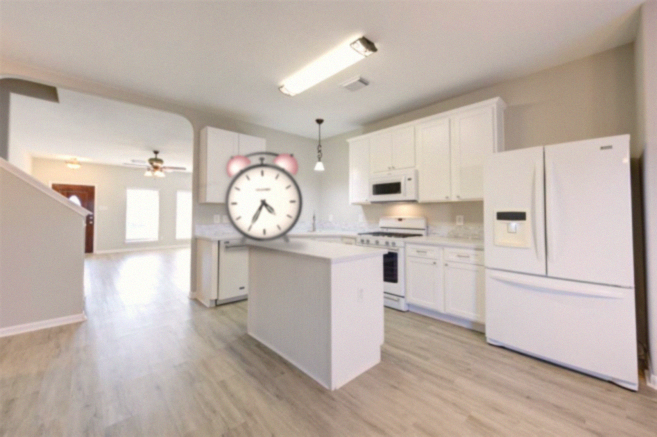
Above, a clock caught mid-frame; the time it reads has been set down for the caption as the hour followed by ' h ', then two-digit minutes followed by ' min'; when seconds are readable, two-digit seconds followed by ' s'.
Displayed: 4 h 35 min
